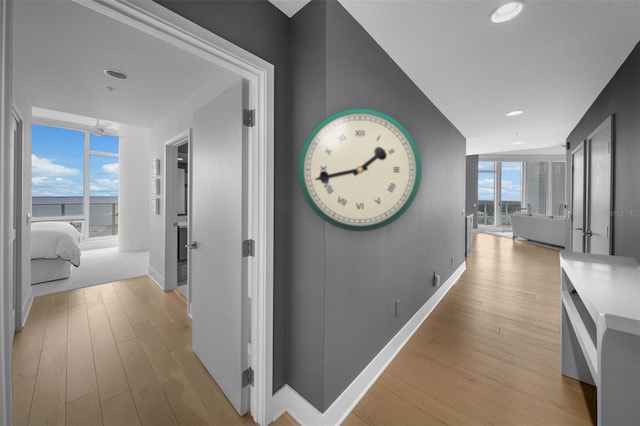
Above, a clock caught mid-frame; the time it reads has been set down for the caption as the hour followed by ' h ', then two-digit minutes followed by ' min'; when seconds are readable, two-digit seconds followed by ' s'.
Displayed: 1 h 43 min
